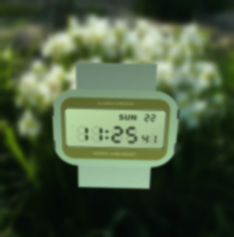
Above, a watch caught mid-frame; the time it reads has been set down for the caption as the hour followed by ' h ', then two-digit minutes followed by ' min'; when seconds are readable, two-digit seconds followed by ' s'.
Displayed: 11 h 25 min
